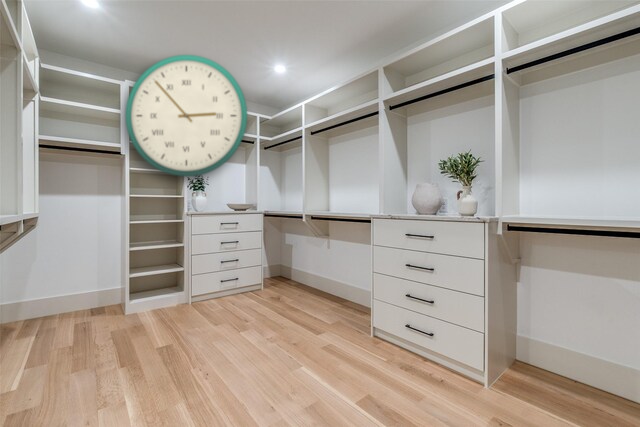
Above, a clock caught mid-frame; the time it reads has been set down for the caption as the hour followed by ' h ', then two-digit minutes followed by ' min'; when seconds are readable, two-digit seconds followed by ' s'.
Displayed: 2 h 53 min
